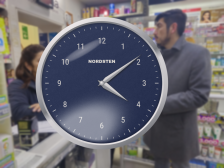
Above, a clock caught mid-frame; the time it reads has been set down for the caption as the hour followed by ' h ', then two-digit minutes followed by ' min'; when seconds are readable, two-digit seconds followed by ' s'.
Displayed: 4 h 09 min
